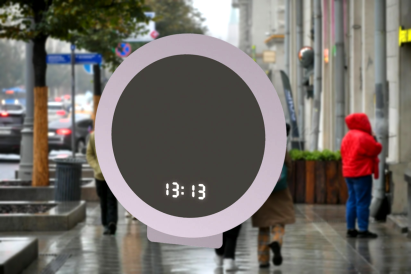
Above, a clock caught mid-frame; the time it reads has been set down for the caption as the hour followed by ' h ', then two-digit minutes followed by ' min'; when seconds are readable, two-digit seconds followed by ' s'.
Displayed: 13 h 13 min
